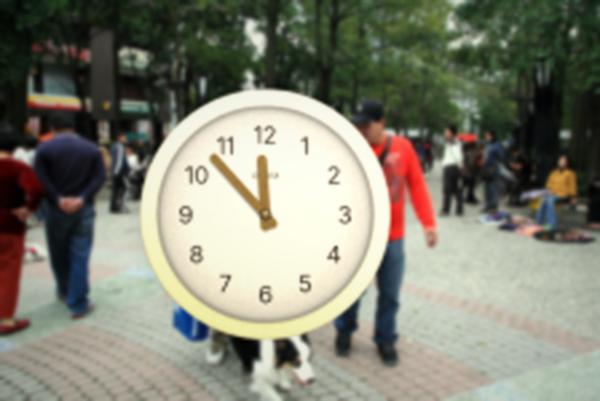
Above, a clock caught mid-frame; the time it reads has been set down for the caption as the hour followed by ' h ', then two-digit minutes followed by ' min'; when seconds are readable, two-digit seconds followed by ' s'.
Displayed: 11 h 53 min
